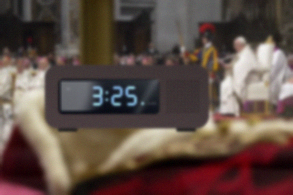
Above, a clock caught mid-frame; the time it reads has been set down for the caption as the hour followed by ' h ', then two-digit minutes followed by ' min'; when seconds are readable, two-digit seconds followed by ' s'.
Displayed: 3 h 25 min
